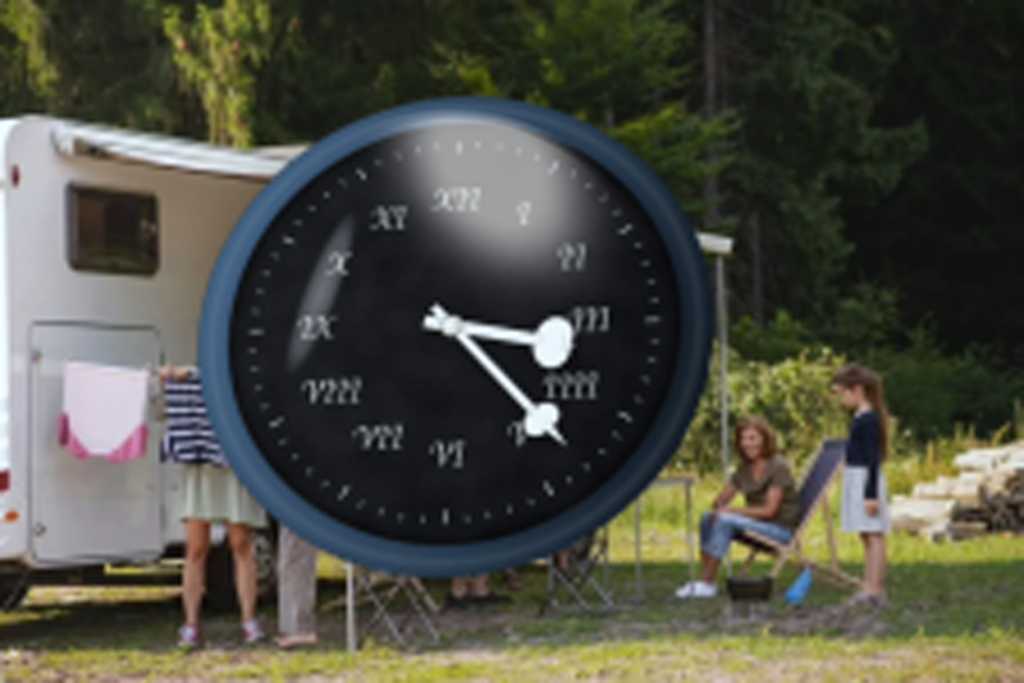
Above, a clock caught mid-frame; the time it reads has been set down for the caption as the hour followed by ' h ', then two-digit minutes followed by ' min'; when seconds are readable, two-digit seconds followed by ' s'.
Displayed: 3 h 23 min
